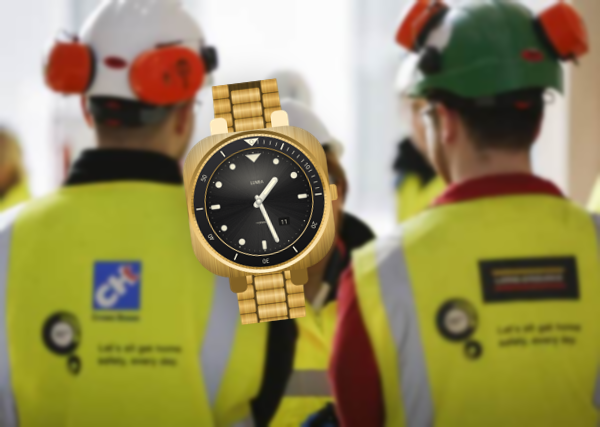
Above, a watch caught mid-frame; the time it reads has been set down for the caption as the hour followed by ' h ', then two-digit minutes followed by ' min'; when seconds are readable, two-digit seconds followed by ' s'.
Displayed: 1 h 27 min
